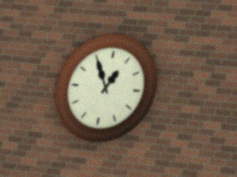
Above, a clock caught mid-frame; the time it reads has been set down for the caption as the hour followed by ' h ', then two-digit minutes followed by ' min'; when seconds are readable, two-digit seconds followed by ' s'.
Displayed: 12 h 55 min
